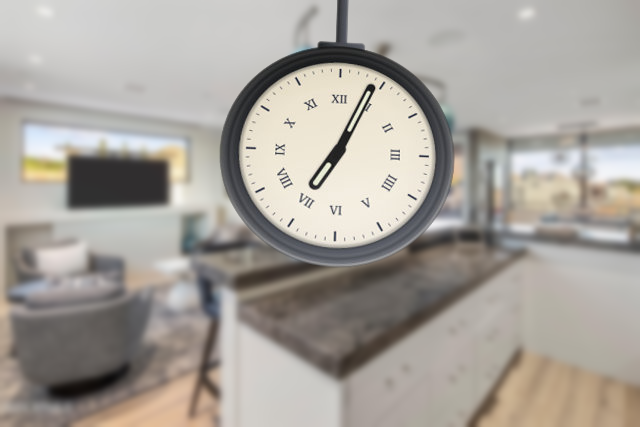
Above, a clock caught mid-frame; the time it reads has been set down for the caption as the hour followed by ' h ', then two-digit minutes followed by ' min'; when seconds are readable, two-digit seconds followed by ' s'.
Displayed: 7 h 04 min
